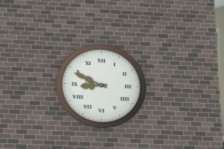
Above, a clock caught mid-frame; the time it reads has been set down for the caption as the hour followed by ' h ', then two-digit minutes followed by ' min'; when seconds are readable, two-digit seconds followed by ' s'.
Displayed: 8 h 49 min
